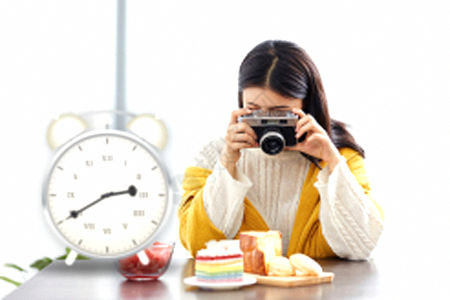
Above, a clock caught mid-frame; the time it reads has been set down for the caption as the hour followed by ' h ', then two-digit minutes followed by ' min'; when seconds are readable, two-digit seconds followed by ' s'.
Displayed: 2 h 40 min
